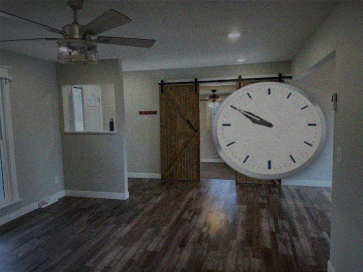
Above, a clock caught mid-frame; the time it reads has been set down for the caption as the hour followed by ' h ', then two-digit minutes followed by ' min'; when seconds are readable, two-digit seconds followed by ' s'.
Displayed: 9 h 50 min
